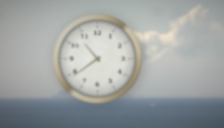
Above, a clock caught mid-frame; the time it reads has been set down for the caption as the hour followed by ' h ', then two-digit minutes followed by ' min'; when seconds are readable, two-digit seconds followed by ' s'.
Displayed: 10 h 39 min
